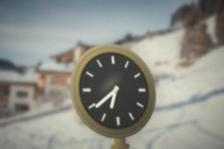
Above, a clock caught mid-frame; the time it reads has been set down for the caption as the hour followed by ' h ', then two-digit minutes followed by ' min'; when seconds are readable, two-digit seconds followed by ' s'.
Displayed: 6 h 39 min
